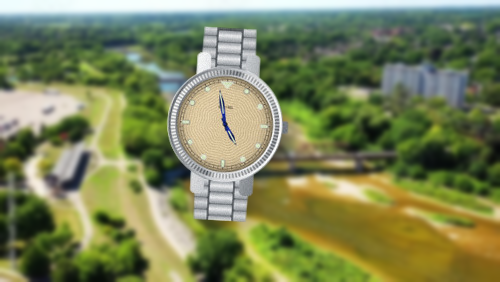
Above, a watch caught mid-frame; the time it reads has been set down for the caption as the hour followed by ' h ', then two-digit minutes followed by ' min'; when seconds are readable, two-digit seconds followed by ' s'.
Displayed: 4 h 58 min
